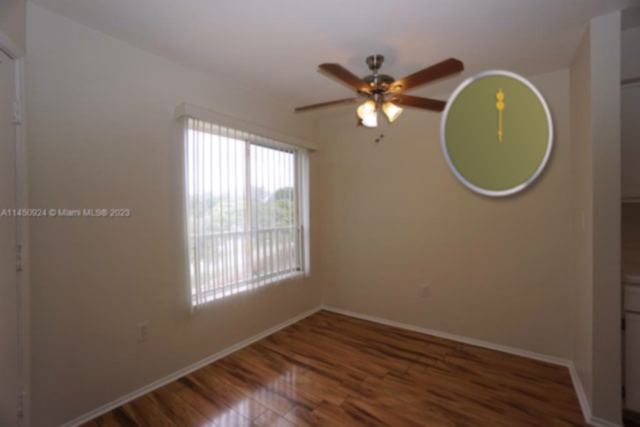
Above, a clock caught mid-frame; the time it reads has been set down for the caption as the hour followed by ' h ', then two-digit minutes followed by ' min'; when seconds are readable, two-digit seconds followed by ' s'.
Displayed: 12 h 00 min
